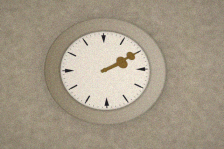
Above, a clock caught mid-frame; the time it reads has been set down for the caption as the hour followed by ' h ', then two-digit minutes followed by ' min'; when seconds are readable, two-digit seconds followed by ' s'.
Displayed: 2 h 10 min
